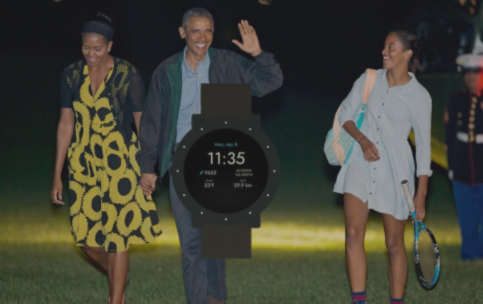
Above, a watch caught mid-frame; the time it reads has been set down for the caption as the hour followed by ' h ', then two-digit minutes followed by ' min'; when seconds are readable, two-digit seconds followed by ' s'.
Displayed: 11 h 35 min
